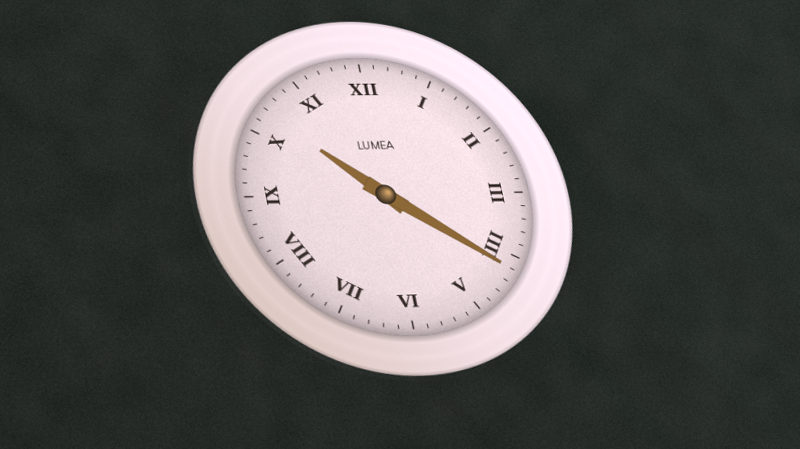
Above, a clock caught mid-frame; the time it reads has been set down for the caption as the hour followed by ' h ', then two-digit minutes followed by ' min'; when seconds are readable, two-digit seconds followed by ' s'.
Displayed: 10 h 21 min
